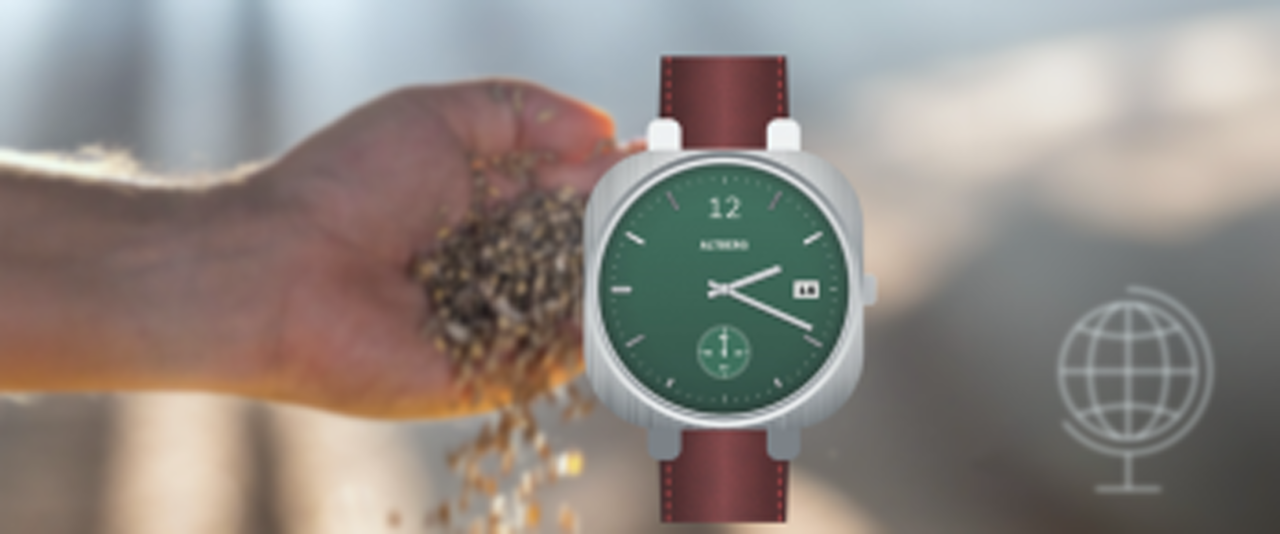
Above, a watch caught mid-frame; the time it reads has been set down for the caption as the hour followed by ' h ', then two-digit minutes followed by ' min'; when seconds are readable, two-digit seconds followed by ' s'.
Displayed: 2 h 19 min
